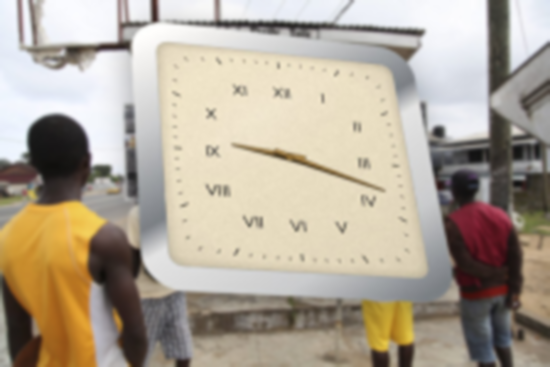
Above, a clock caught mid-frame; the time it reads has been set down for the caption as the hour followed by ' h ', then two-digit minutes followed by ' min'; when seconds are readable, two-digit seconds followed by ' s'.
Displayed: 9 h 18 min
